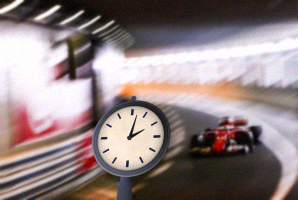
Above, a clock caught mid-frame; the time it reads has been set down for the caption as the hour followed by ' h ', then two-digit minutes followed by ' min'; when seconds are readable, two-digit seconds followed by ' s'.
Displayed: 2 h 02 min
